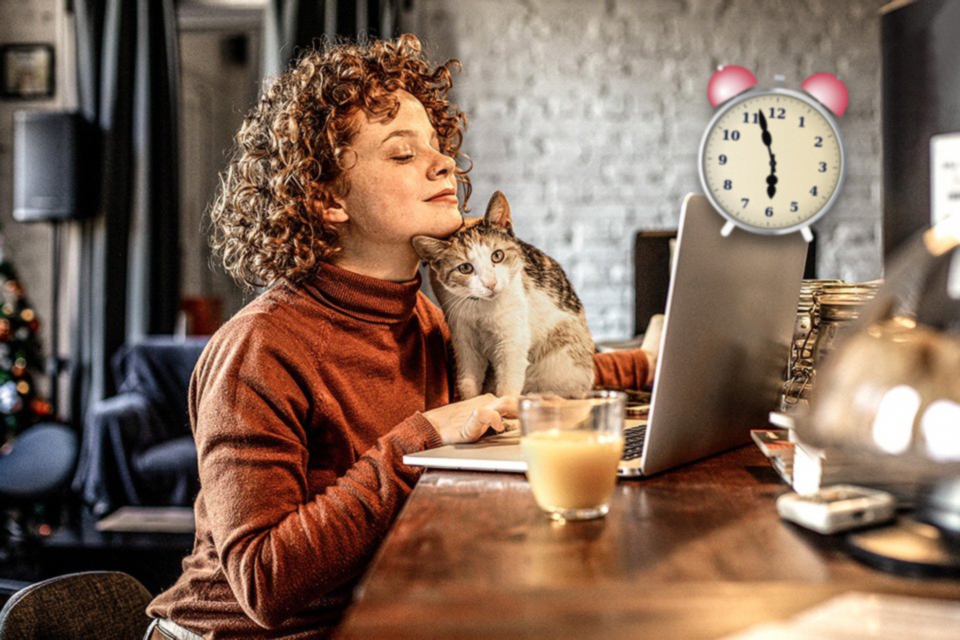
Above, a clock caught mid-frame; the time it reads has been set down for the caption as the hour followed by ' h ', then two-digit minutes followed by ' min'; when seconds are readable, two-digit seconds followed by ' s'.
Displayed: 5 h 57 min
